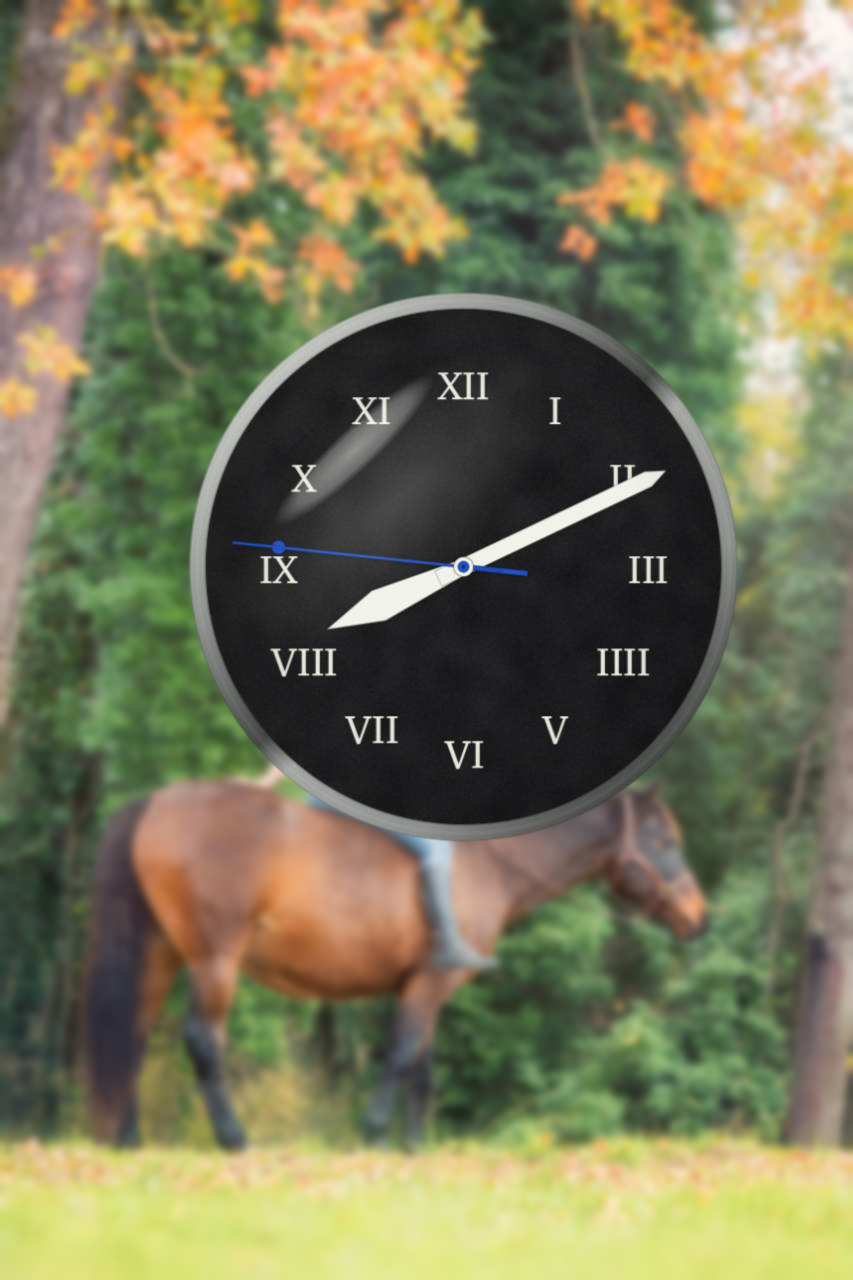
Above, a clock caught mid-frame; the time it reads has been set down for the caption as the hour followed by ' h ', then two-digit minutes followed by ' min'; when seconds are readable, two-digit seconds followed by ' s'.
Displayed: 8 h 10 min 46 s
